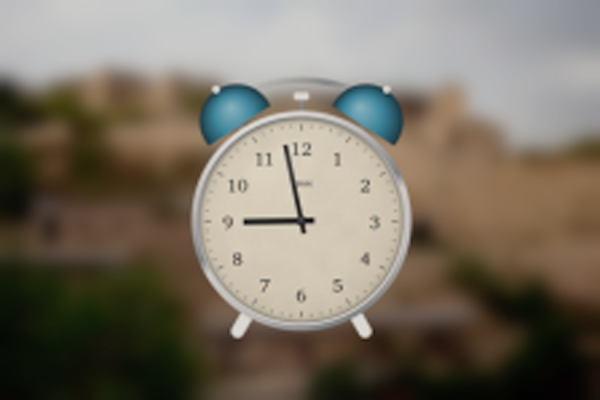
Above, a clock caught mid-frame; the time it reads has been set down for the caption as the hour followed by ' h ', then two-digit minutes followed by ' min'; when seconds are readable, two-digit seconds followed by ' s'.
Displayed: 8 h 58 min
